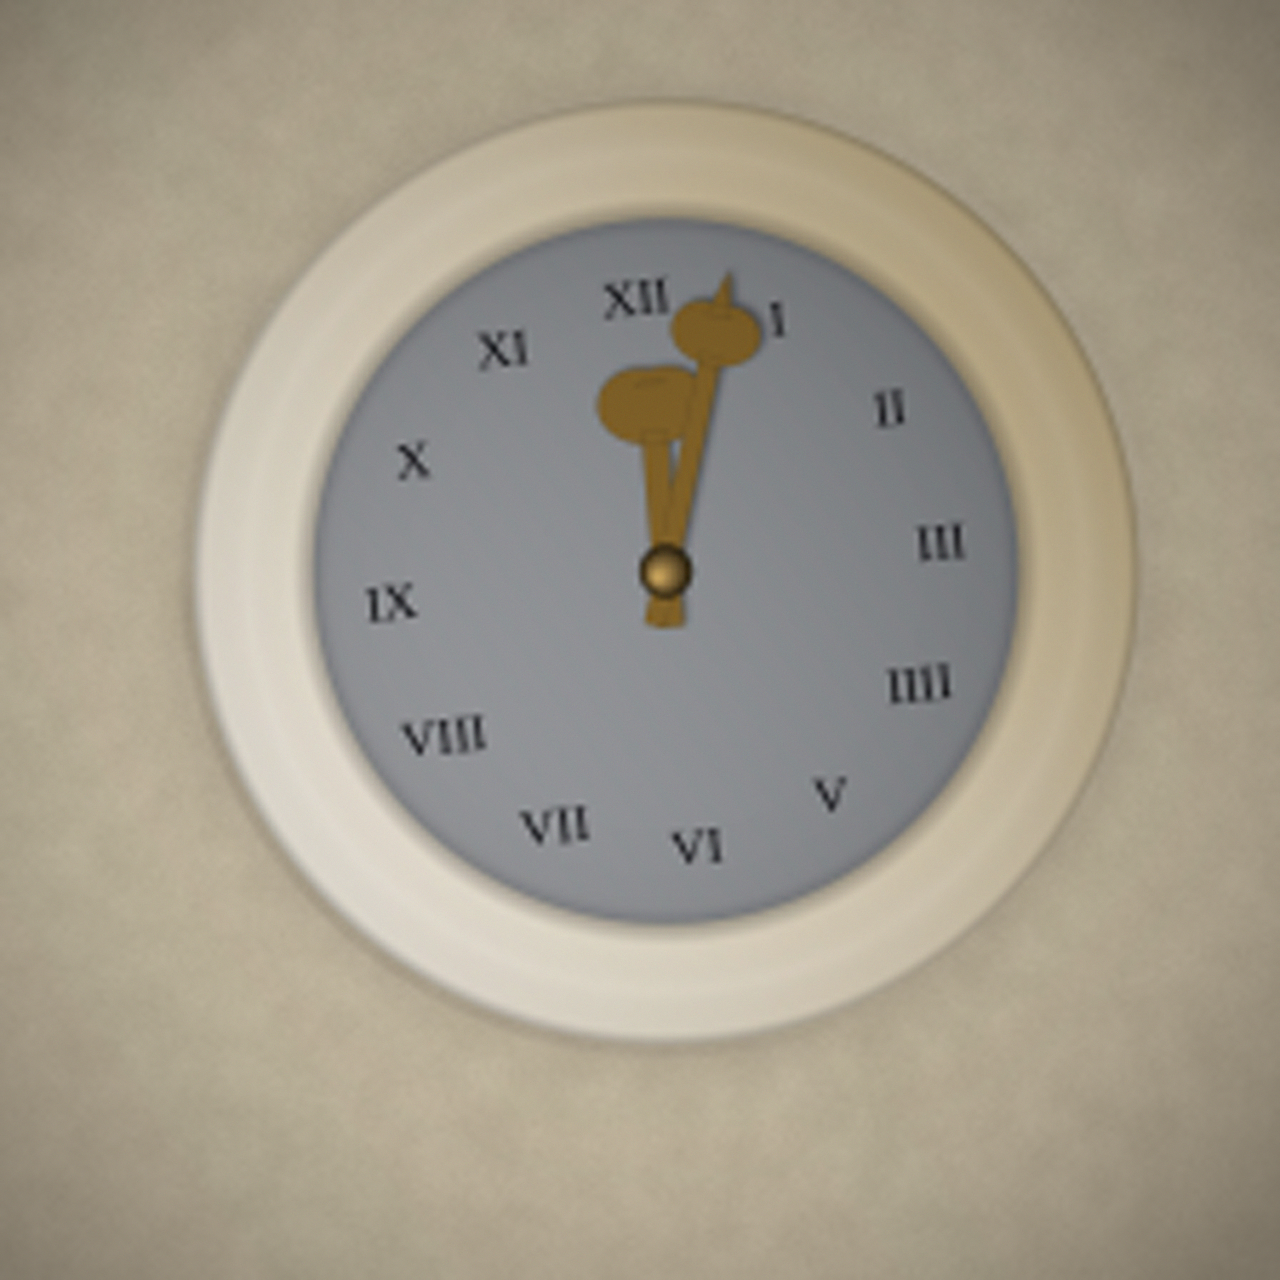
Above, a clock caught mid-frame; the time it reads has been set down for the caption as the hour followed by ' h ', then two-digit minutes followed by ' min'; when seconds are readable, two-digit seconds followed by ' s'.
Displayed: 12 h 03 min
